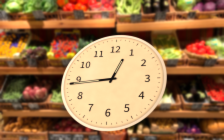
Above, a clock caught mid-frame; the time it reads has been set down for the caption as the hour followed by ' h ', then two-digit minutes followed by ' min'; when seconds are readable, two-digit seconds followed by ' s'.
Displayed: 12 h 44 min
